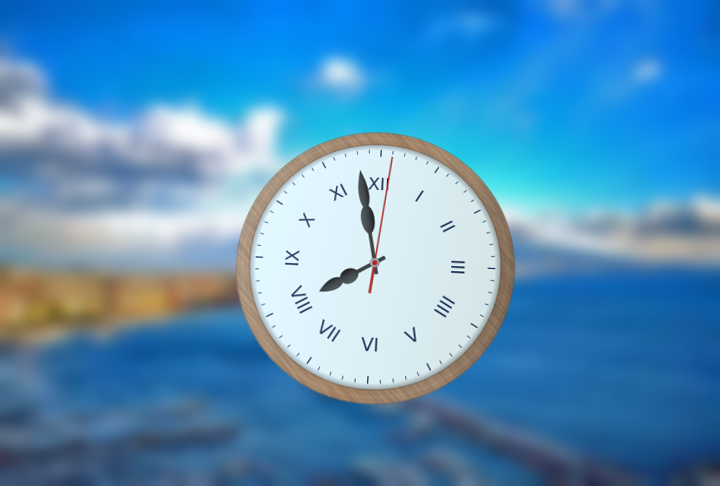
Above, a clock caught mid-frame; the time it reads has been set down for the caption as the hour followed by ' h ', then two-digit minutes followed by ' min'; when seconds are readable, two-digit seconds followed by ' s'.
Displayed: 7 h 58 min 01 s
